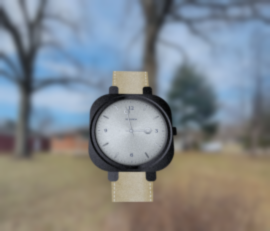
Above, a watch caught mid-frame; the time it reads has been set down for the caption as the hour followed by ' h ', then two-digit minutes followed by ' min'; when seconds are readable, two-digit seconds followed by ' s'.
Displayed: 2 h 58 min
